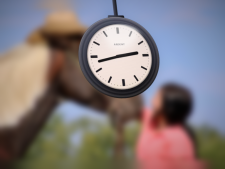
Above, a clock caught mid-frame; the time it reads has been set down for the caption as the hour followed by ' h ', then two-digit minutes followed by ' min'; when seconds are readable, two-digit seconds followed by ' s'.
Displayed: 2 h 43 min
